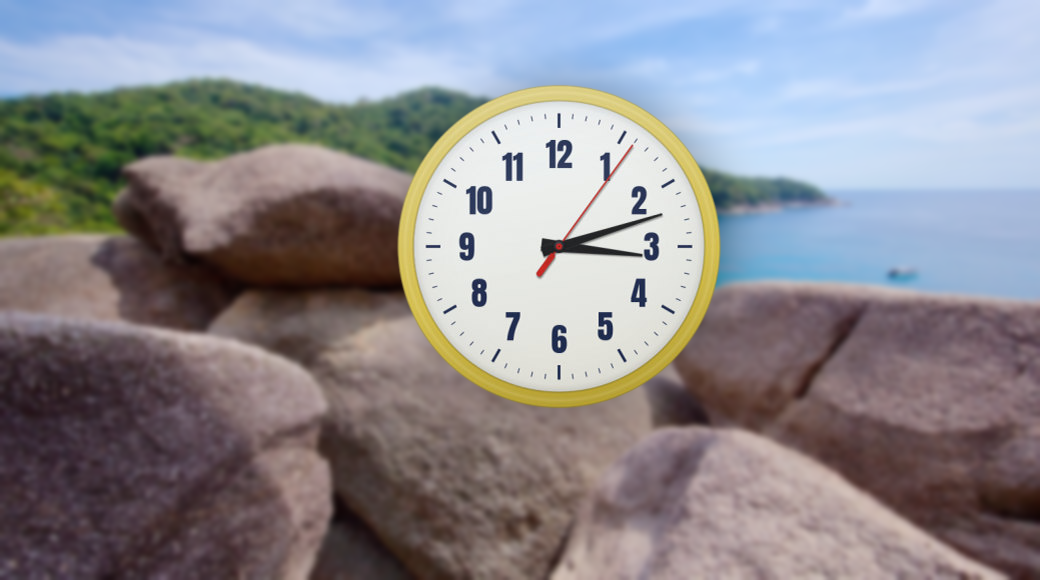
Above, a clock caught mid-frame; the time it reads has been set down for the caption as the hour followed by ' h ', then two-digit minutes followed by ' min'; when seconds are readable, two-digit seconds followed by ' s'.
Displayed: 3 h 12 min 06 s
